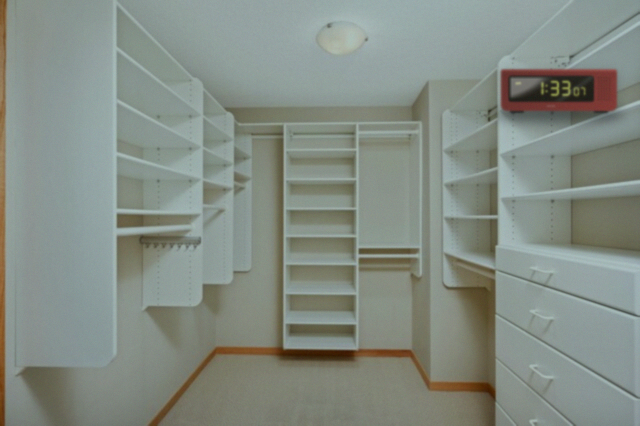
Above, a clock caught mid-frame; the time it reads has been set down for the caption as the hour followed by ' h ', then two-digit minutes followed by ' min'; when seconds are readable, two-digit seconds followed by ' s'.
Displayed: 1 h 33 min
